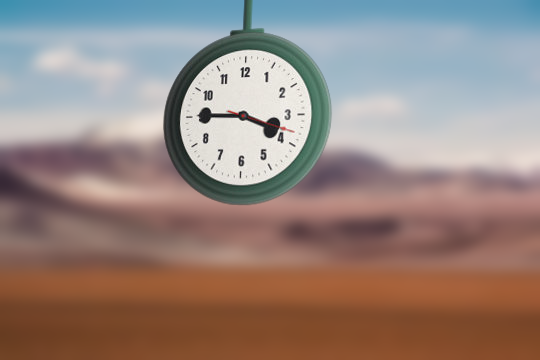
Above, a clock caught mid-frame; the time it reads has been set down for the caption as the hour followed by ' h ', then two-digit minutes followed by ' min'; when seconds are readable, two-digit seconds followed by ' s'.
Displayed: 3 h 45 min 18 s
